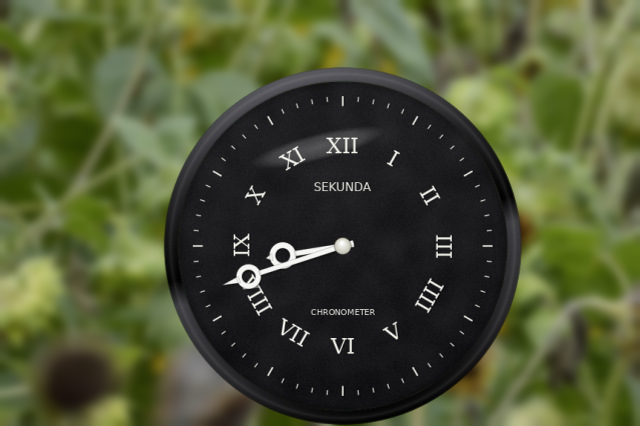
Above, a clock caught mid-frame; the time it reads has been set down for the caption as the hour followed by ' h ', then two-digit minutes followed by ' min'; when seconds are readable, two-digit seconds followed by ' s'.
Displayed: 8 h 42 min
